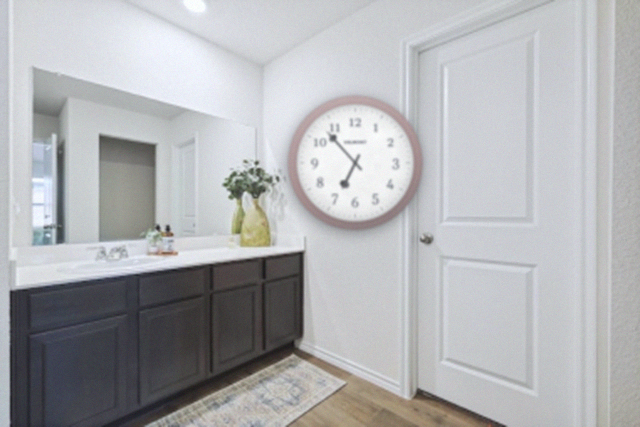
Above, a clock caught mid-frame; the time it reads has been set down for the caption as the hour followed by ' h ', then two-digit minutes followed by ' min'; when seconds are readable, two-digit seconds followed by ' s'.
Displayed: 6 h 53 min
